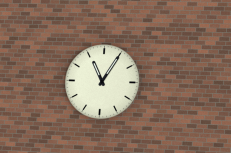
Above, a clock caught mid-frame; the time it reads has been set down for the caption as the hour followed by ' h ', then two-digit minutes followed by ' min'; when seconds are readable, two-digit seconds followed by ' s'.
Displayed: 11 h 05 min
